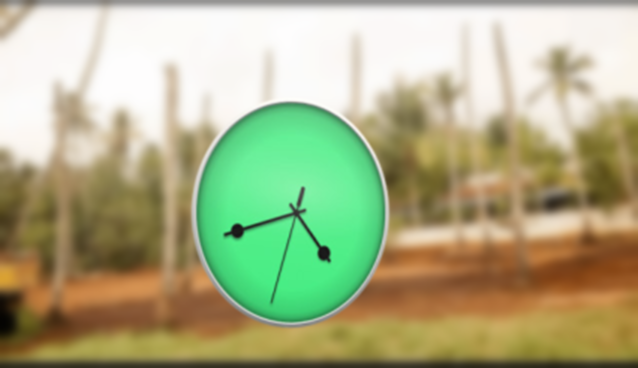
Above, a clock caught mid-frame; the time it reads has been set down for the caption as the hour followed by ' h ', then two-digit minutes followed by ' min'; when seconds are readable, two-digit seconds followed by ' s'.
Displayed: 4 h 42 min 33 s
